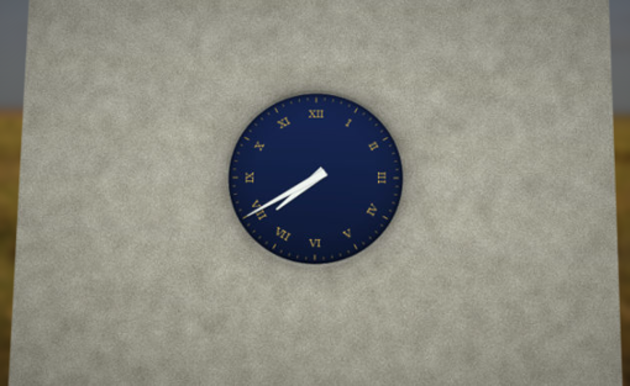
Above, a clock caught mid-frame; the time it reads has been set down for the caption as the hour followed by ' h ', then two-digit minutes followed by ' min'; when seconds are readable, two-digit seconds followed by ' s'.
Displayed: 7 h 40 min
